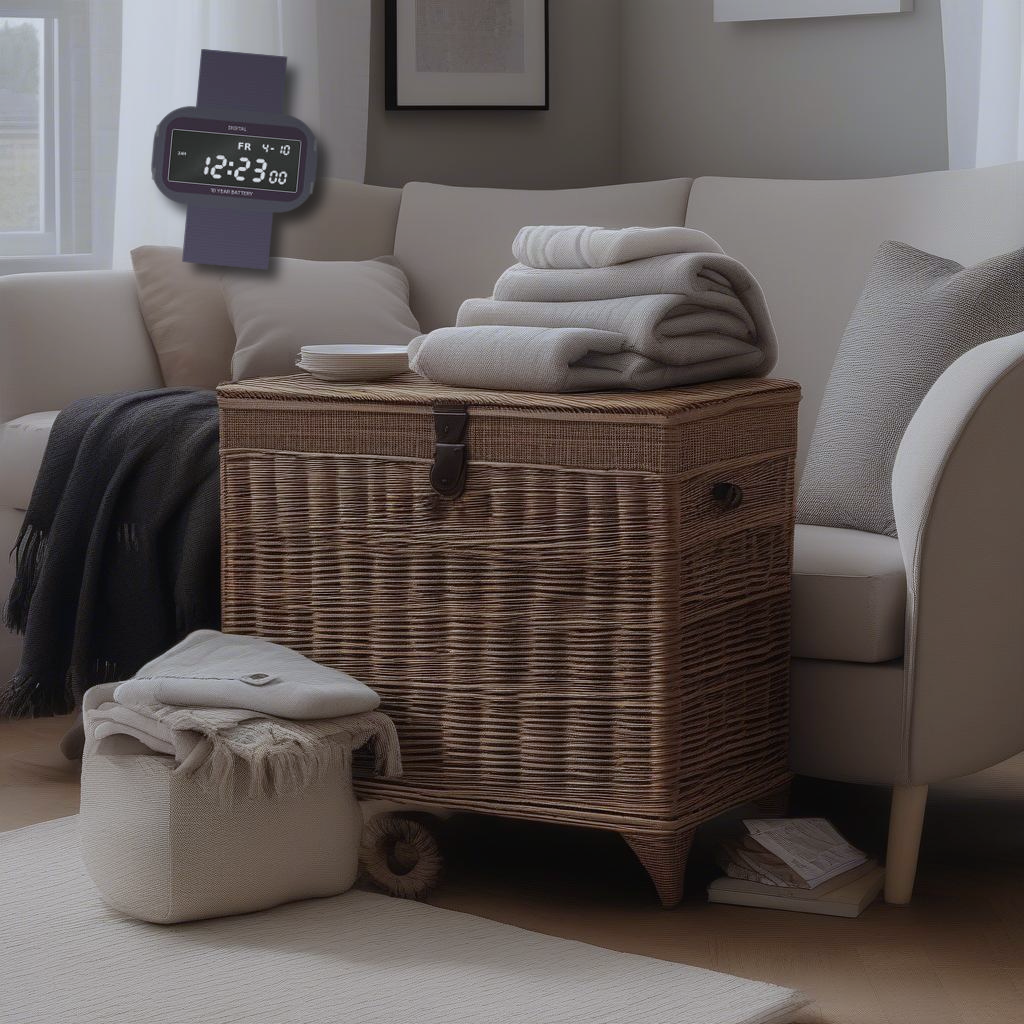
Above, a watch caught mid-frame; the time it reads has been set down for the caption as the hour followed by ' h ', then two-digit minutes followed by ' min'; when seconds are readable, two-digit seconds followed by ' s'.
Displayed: 12 h 23 min 00 s
